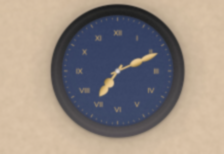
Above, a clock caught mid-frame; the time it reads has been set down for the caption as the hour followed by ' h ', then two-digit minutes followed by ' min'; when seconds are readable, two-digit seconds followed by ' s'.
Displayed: 7 h 11 min
